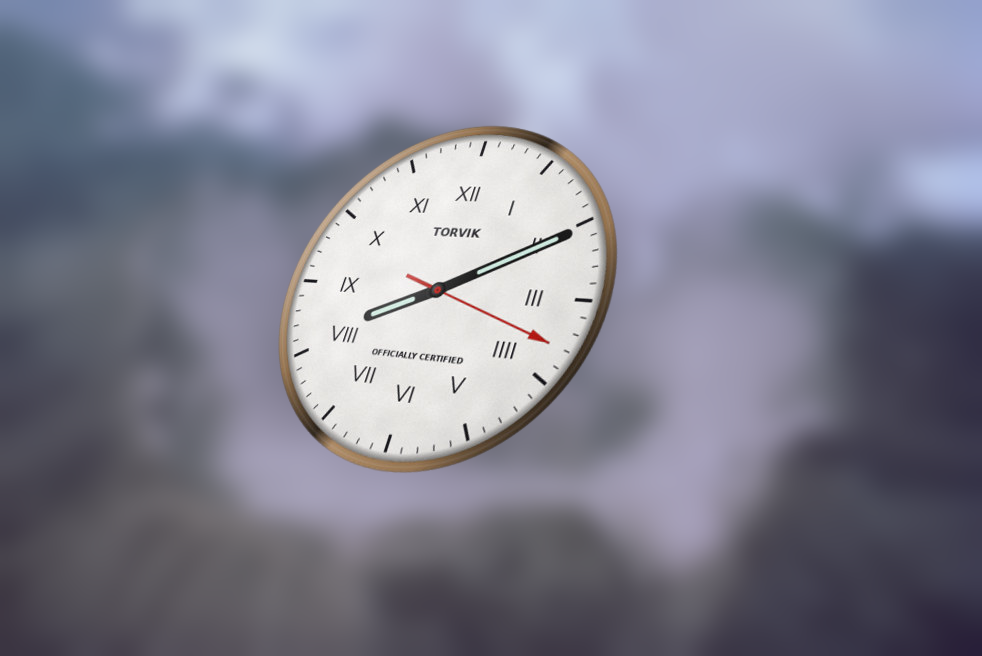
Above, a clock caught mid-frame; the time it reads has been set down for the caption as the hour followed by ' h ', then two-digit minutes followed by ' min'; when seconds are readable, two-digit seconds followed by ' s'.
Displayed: 8 h 10 min 18 s
